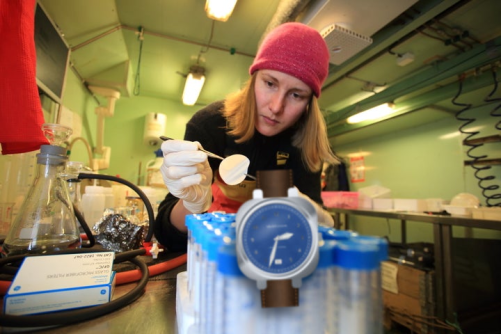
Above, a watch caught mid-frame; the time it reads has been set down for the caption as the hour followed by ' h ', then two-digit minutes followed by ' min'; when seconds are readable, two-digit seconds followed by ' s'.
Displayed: 2 h 33 min
